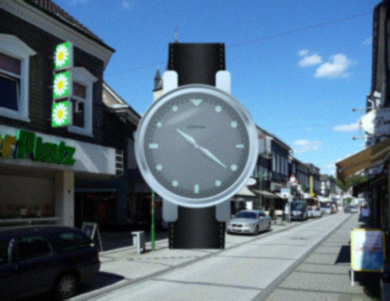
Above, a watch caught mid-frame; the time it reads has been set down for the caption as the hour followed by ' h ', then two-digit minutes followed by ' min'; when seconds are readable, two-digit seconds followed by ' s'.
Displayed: 10 h 21 min
